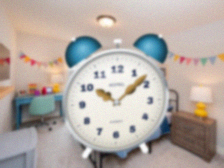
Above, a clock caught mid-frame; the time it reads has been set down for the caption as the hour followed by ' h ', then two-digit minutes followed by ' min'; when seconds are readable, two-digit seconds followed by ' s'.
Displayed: 10 h 08 min
